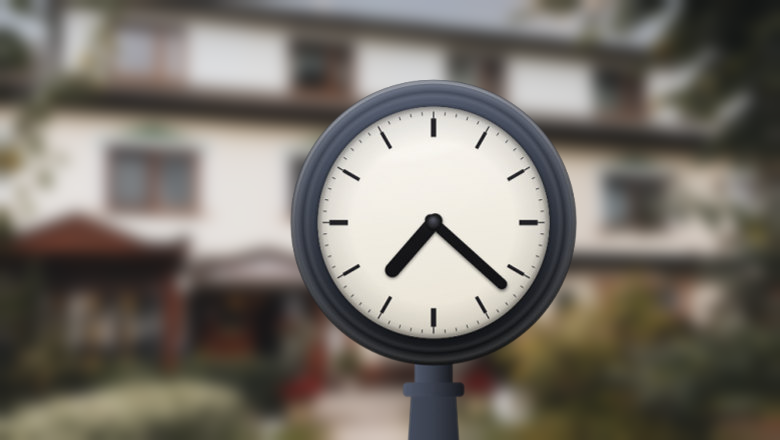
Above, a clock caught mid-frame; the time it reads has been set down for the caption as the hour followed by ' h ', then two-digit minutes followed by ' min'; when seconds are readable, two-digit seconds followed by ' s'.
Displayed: 7 h 22 min
